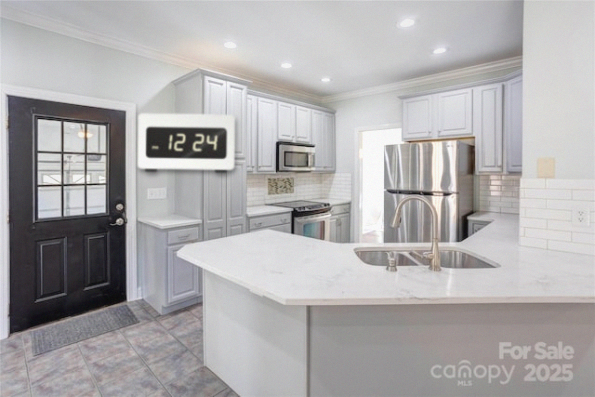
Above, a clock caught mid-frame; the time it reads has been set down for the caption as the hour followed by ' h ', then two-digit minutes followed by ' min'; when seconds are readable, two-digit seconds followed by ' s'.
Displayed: 12 h 24 min
